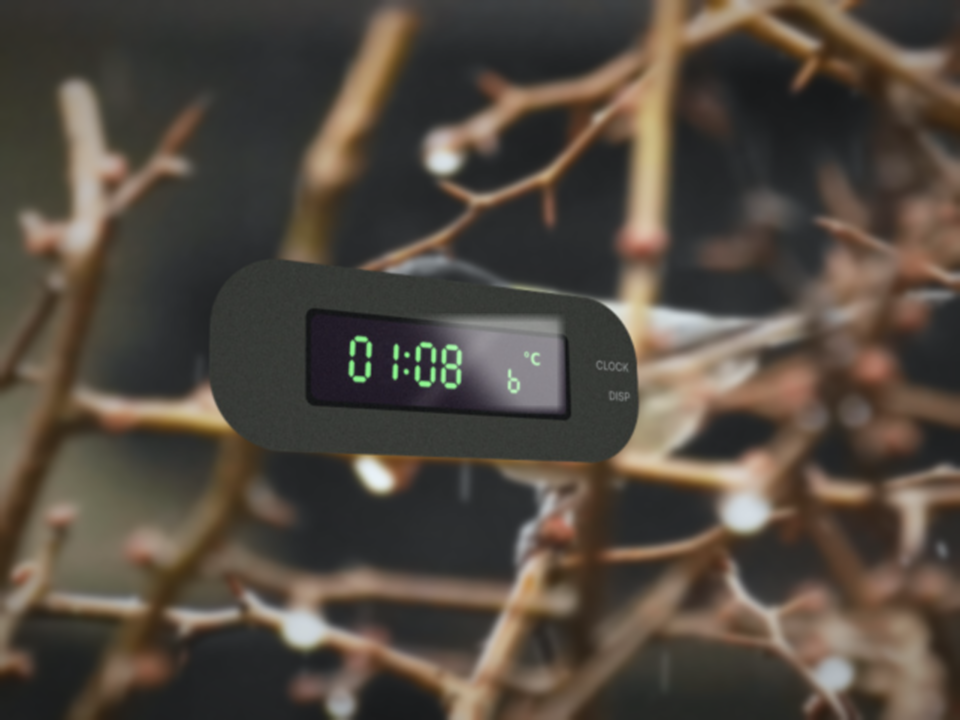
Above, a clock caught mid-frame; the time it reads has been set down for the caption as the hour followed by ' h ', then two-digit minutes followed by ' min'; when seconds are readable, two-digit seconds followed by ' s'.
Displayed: 1 h 08 min
